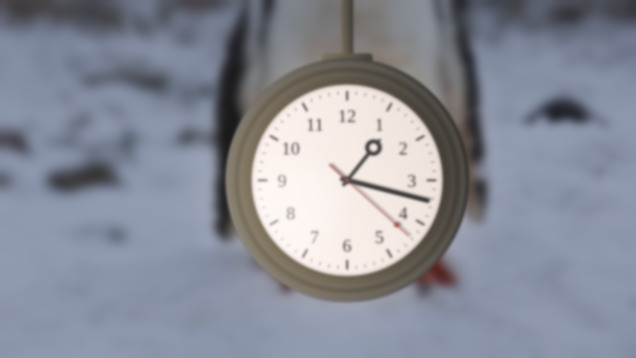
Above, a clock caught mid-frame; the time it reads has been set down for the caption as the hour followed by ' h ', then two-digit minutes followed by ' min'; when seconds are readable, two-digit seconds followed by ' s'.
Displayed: 1 h 17 min 22 s
